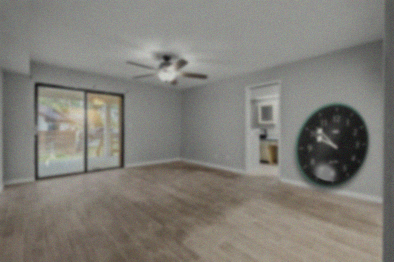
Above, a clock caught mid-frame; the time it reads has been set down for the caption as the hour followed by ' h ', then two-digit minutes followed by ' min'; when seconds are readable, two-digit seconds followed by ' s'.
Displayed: 9 h 52 min
